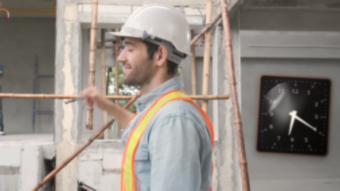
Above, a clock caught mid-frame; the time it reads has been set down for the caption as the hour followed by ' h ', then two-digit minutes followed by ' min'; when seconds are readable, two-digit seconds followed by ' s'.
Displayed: 6 h 20 min
